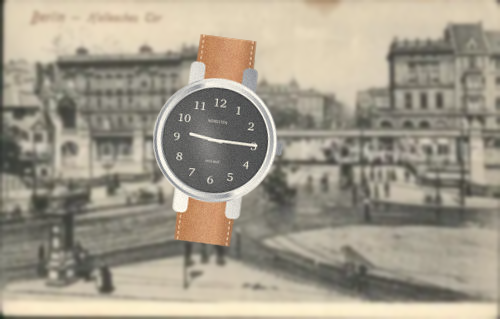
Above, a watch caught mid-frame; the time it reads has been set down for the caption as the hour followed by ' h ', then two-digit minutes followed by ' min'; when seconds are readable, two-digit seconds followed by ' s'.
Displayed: 9 h 15 min
